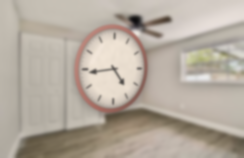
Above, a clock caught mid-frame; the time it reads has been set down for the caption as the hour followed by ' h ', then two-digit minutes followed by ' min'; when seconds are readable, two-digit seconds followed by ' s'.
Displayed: 4 h 44 min
